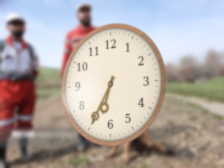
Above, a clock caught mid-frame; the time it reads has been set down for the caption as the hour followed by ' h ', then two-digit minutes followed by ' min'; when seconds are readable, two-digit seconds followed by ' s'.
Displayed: 6 h 35 min
